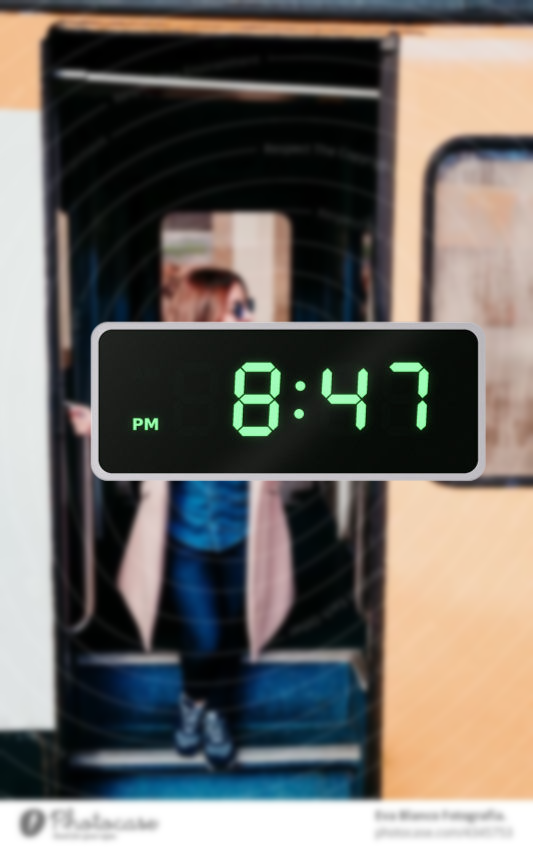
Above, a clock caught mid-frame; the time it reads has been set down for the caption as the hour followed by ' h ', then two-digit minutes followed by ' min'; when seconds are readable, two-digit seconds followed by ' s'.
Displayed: 8 h 47 min
